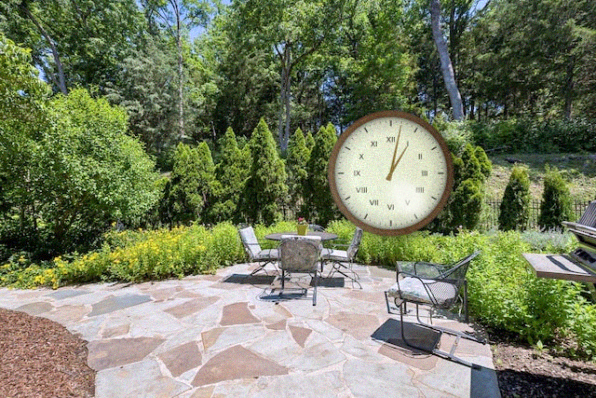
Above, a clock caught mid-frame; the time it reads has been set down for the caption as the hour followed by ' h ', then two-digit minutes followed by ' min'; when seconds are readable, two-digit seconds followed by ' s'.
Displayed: 1 h 02 min
